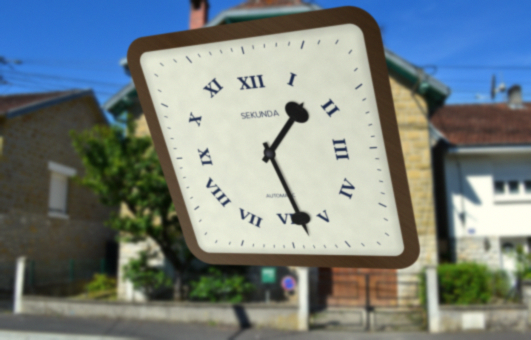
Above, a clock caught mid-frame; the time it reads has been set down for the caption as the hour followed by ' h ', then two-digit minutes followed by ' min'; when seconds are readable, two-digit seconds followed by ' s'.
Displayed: 1 h 28 min
